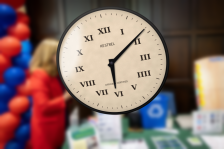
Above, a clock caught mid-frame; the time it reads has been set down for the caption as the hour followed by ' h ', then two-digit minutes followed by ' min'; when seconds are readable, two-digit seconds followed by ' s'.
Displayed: 6 h 09 min
